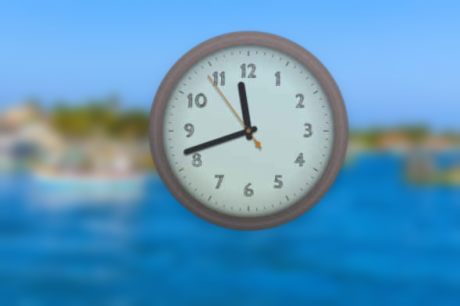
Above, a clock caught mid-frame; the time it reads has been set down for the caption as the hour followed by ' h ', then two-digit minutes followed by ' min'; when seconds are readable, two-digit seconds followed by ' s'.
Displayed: 11 h 41 min 54 s
